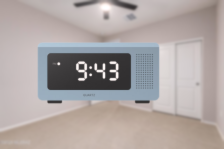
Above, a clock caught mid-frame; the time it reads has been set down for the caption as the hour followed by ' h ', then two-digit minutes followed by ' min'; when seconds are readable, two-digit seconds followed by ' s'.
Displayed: 9 h 43 min
